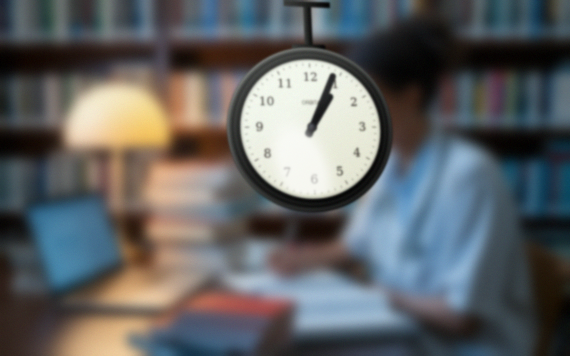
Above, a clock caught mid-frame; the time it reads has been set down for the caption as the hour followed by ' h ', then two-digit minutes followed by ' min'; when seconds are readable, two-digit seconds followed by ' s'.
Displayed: 1 h 04 min
